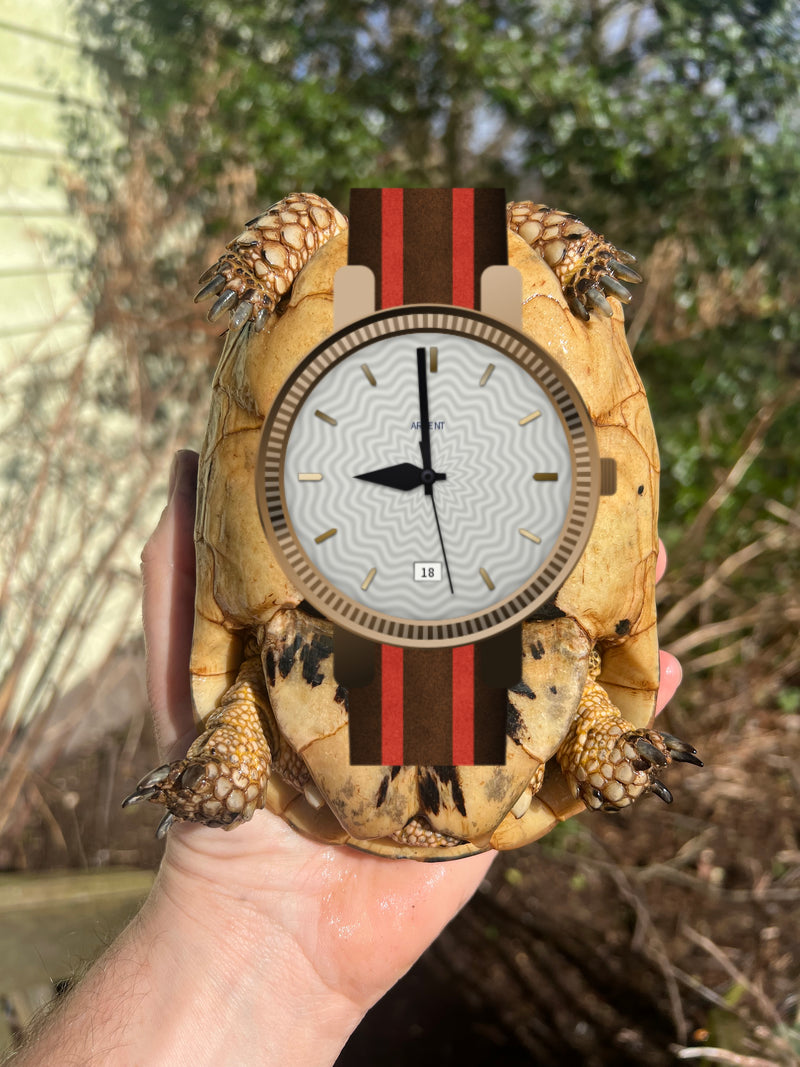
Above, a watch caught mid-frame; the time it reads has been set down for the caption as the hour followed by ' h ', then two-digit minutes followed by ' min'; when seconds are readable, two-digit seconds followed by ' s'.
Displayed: 8 h 59 min 28 s
